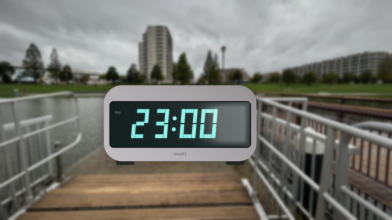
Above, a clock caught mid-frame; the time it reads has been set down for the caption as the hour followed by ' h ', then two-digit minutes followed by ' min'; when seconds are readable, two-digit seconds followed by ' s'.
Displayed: 23 h 00 min
